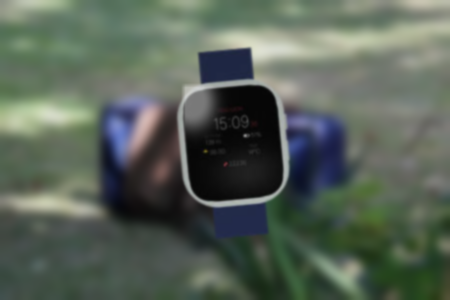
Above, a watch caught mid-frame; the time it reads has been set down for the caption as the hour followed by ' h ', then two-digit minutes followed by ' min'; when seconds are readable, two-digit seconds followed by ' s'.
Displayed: 15 h 09 min
